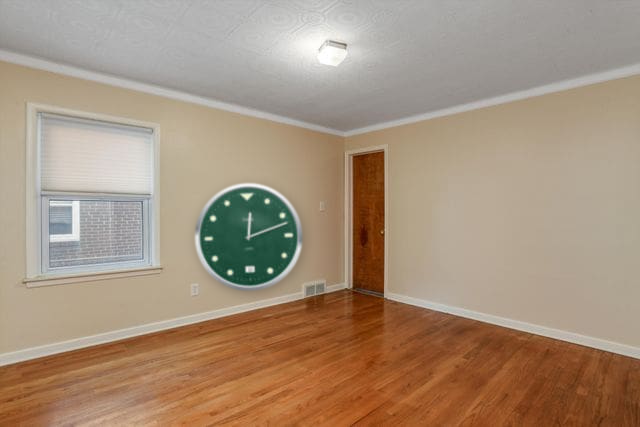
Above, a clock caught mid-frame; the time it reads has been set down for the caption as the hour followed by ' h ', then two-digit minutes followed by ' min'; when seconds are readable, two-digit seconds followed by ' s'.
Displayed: 12 h 12 min
